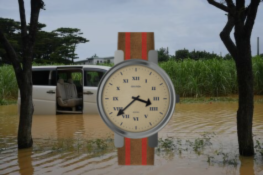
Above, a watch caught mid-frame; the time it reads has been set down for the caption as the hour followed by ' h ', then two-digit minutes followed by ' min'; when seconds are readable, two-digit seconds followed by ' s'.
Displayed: 3 h 38 min
